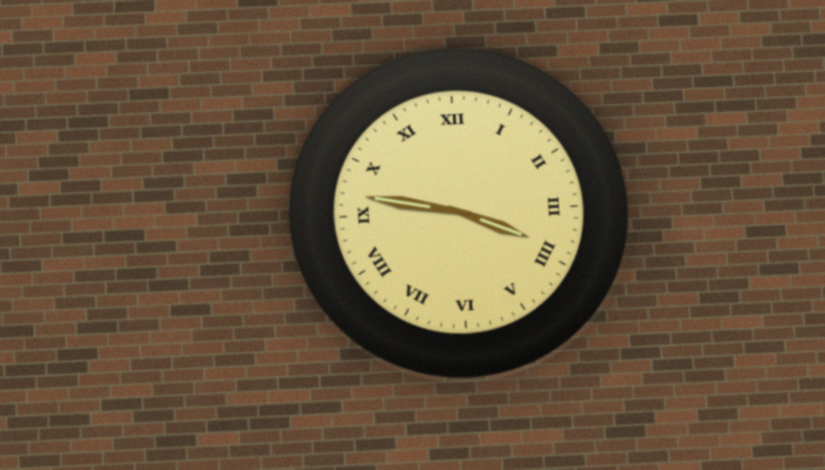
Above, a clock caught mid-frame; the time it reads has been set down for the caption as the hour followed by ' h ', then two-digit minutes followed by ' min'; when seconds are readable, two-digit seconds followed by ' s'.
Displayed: 3 h 47 min
